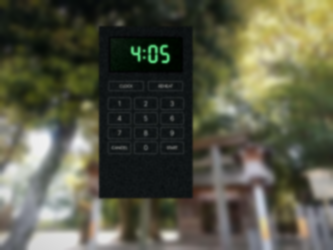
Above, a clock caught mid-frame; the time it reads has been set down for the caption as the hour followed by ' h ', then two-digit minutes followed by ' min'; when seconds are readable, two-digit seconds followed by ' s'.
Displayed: 4 h 05 min
